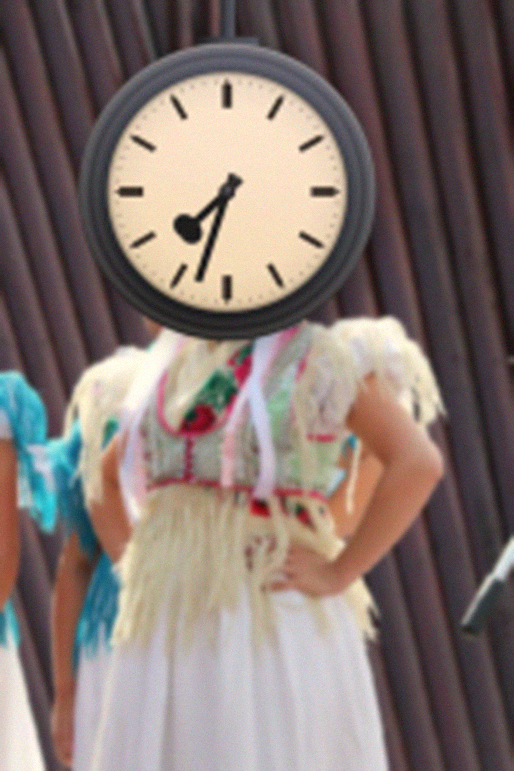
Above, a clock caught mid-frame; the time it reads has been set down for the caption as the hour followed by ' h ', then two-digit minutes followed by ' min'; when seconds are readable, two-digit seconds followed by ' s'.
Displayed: 7 h 33 min
